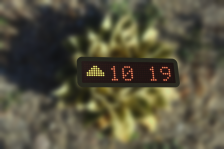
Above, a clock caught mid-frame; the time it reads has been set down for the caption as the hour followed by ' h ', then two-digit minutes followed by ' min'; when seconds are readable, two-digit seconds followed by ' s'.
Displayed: 10 h 19 min
